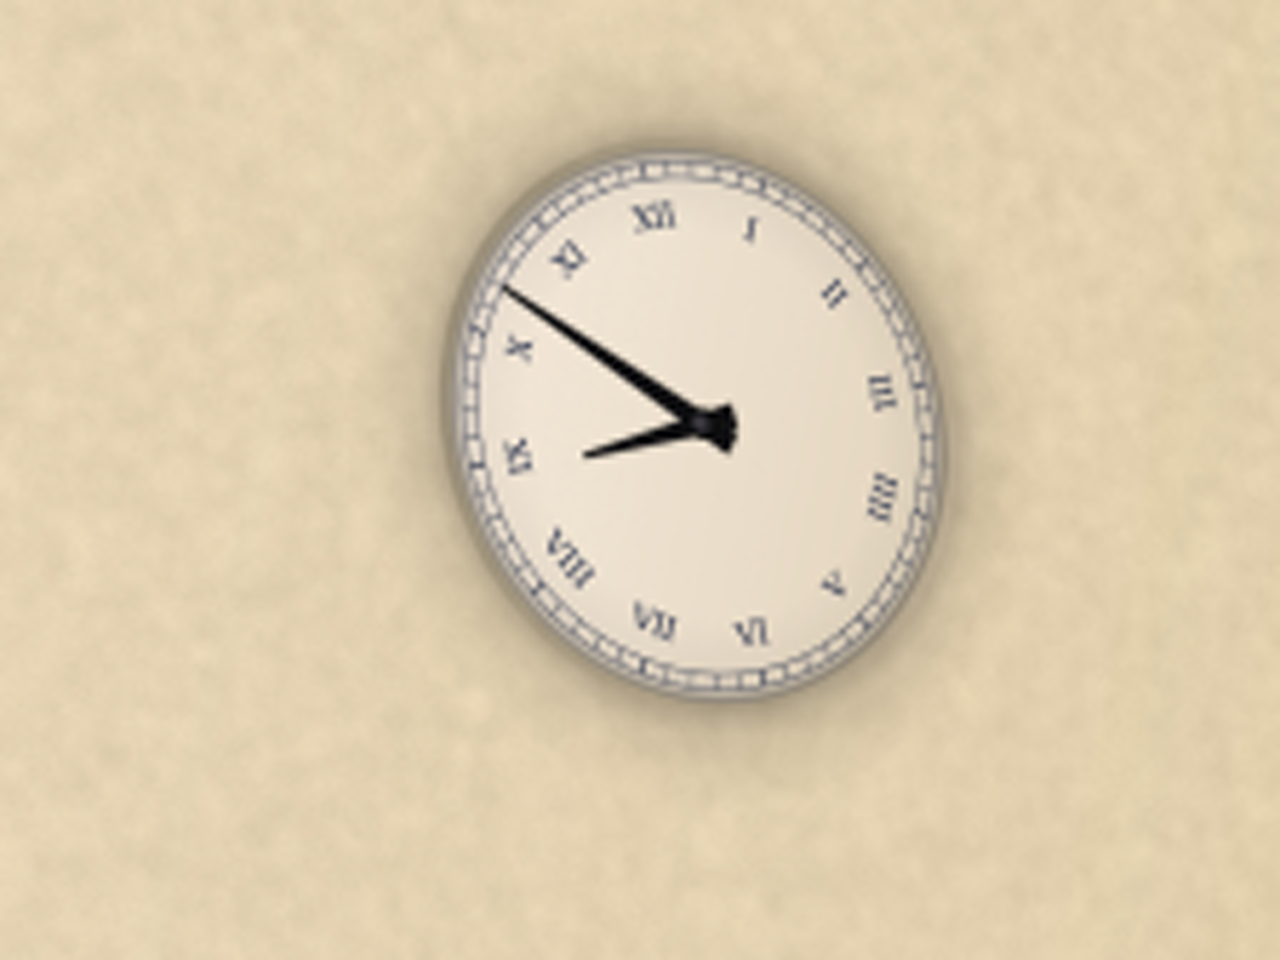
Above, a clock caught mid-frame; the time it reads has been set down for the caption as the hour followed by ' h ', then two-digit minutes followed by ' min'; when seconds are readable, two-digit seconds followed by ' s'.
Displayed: 8 h 52 min
